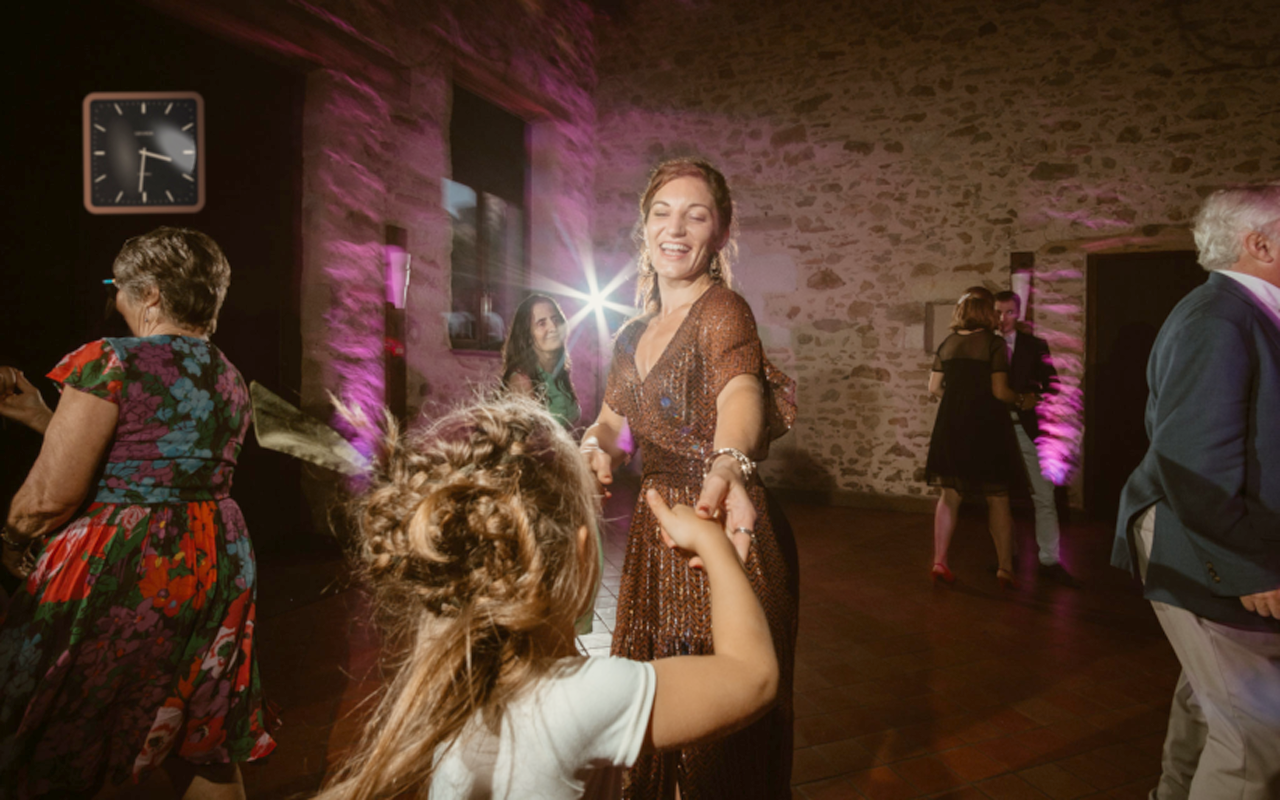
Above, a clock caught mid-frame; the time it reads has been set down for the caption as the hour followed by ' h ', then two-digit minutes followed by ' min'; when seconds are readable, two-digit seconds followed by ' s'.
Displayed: 3 h 31 min
